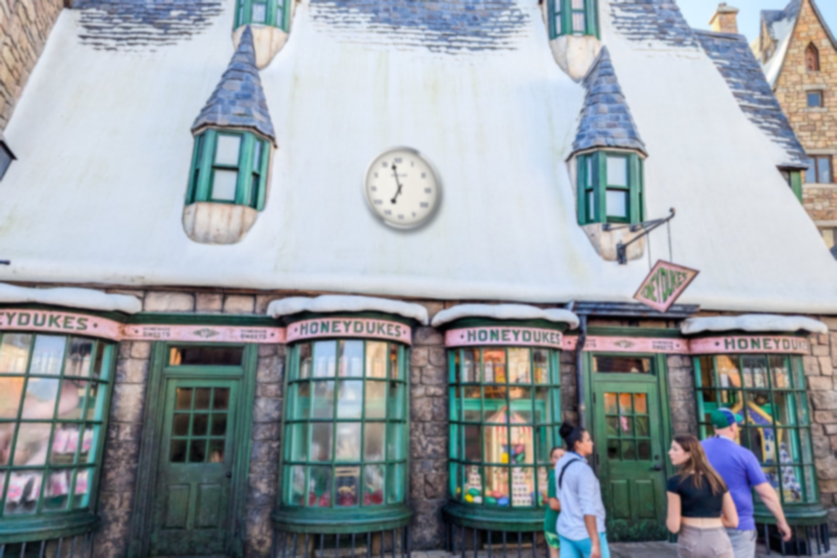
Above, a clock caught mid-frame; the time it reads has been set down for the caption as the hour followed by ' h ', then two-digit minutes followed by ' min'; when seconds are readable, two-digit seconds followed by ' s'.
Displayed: 6 h 58 min
